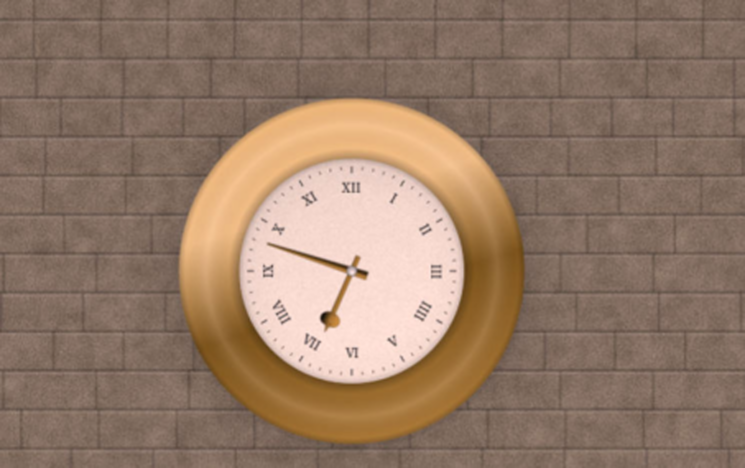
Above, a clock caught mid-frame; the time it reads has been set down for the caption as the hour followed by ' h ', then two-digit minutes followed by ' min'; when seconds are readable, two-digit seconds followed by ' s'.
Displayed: 6 h 48 min
